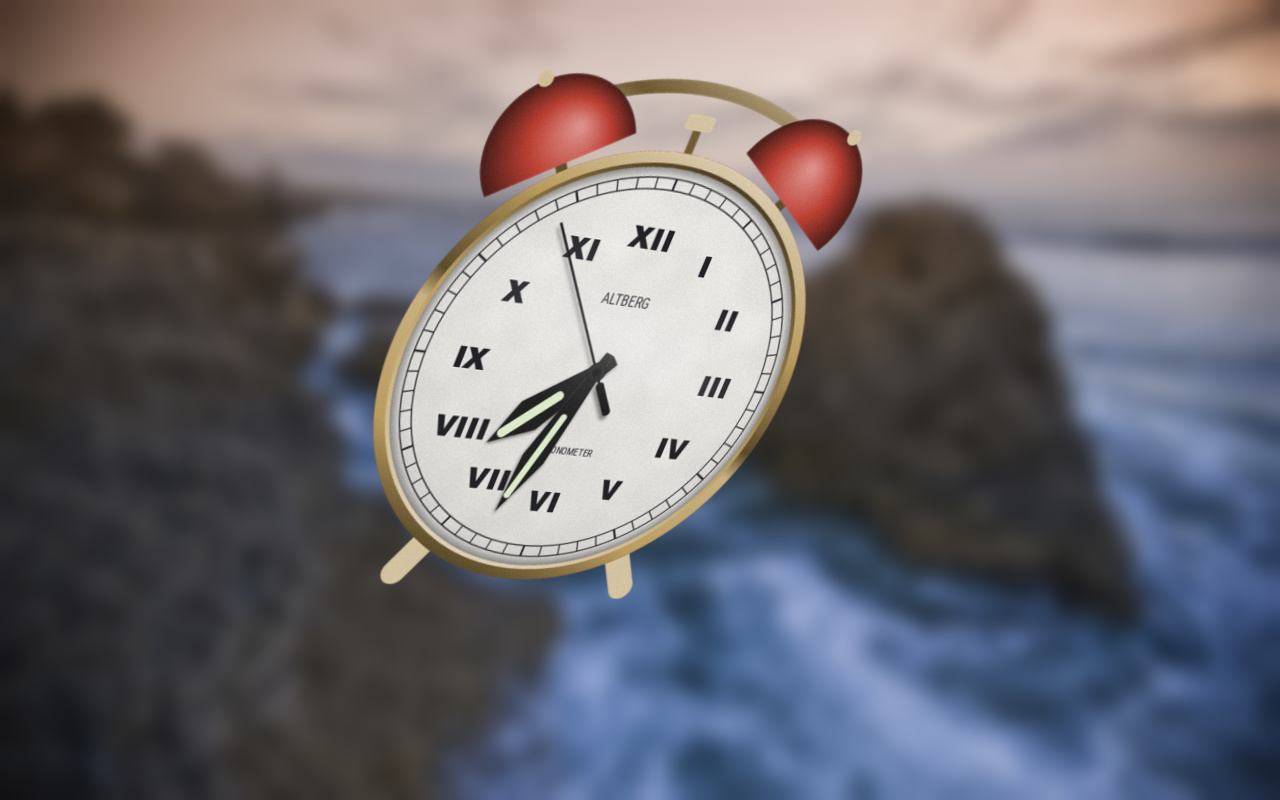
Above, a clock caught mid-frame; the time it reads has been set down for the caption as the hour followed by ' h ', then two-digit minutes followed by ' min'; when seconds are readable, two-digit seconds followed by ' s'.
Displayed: 7 h 32 min 54 s
